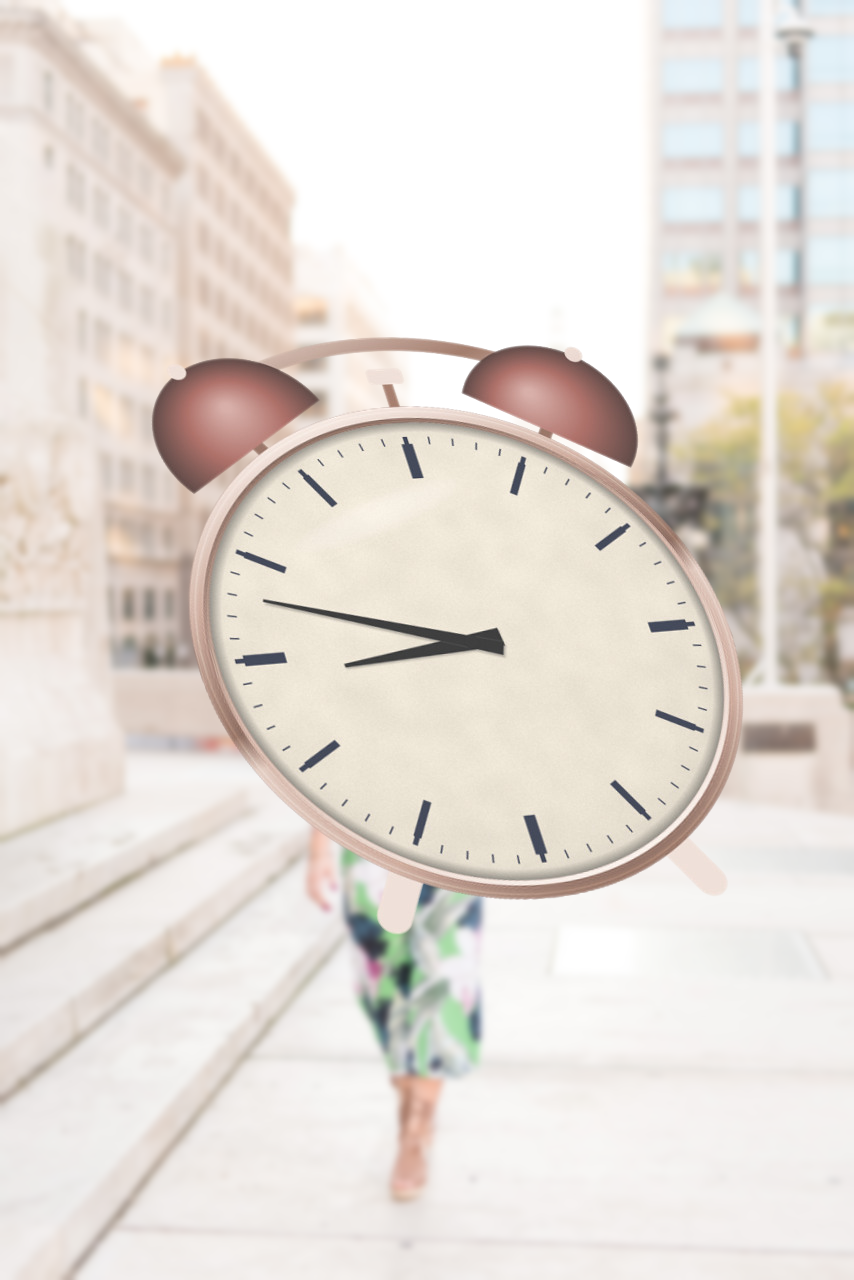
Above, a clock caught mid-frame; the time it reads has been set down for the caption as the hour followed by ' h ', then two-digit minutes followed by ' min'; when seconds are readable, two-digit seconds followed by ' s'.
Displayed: 8 h 48 min
